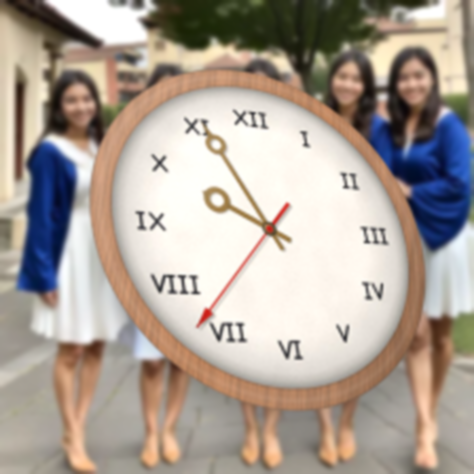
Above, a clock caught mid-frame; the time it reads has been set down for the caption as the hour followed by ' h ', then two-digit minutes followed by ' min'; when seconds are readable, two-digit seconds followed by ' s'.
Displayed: 9 h 55 min 37 s
